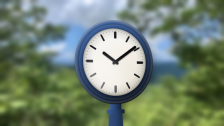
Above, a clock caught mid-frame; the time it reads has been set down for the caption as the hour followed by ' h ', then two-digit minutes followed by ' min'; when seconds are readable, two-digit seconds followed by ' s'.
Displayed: 10 h 09 min
